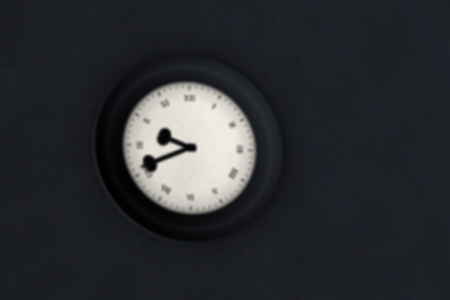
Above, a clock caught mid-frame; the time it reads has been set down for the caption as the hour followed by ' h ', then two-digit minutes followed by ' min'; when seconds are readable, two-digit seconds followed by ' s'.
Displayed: 9 h 41 min
